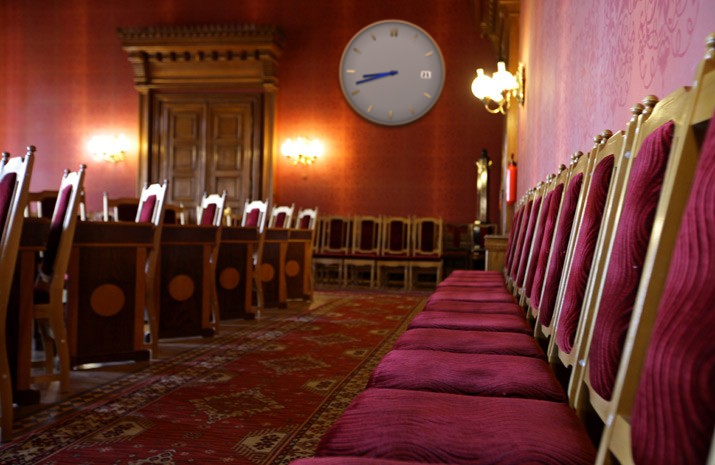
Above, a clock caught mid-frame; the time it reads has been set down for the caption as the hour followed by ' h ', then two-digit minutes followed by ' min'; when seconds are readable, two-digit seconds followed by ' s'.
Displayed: 8 h 42 min
